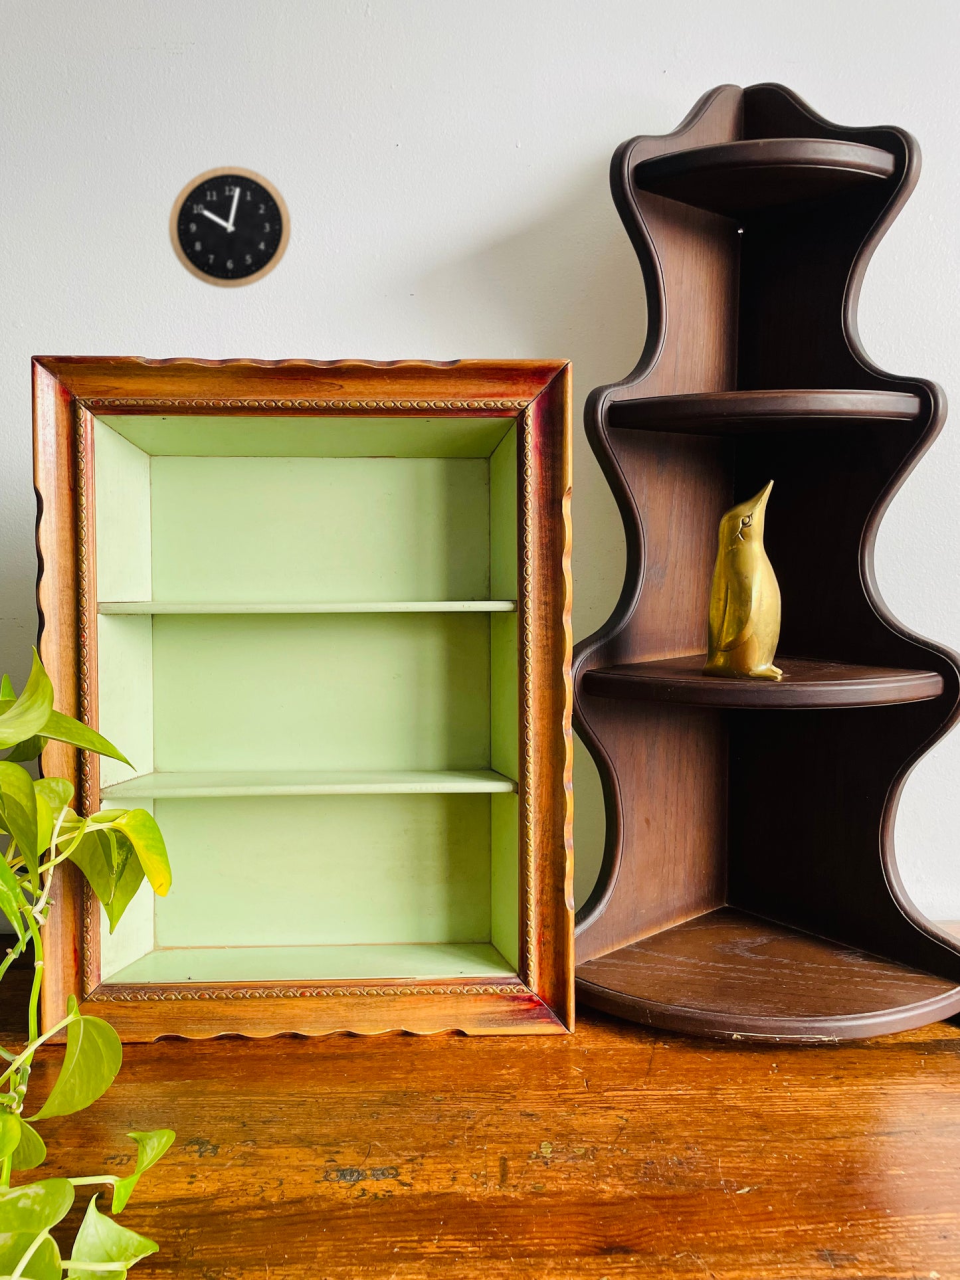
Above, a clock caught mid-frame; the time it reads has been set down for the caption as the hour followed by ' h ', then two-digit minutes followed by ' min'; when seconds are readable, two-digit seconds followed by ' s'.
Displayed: 10 h 02 min
